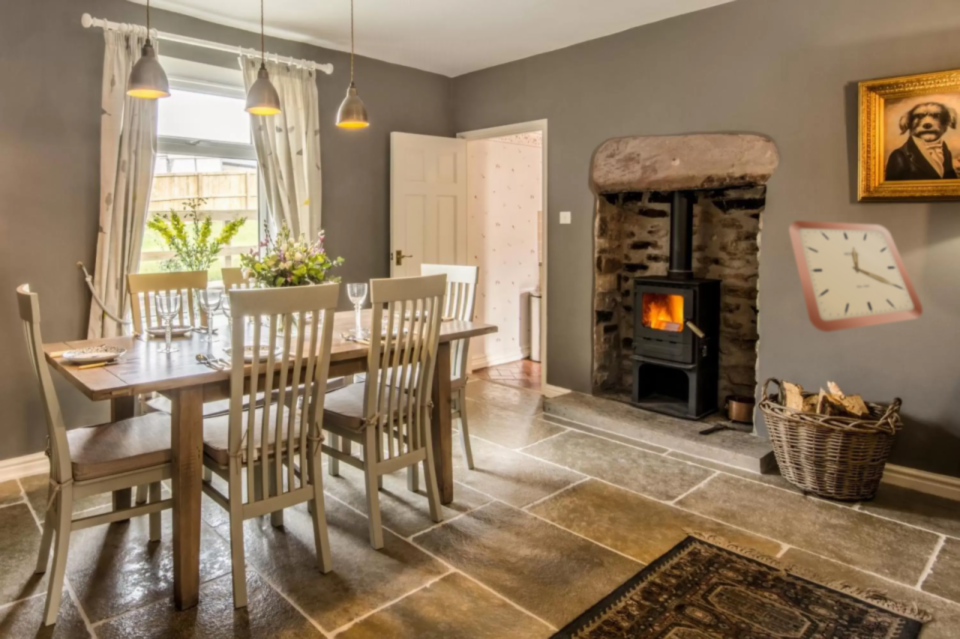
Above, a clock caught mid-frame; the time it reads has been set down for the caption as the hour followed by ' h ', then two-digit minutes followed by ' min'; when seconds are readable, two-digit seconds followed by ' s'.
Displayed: 12 h 20 min
